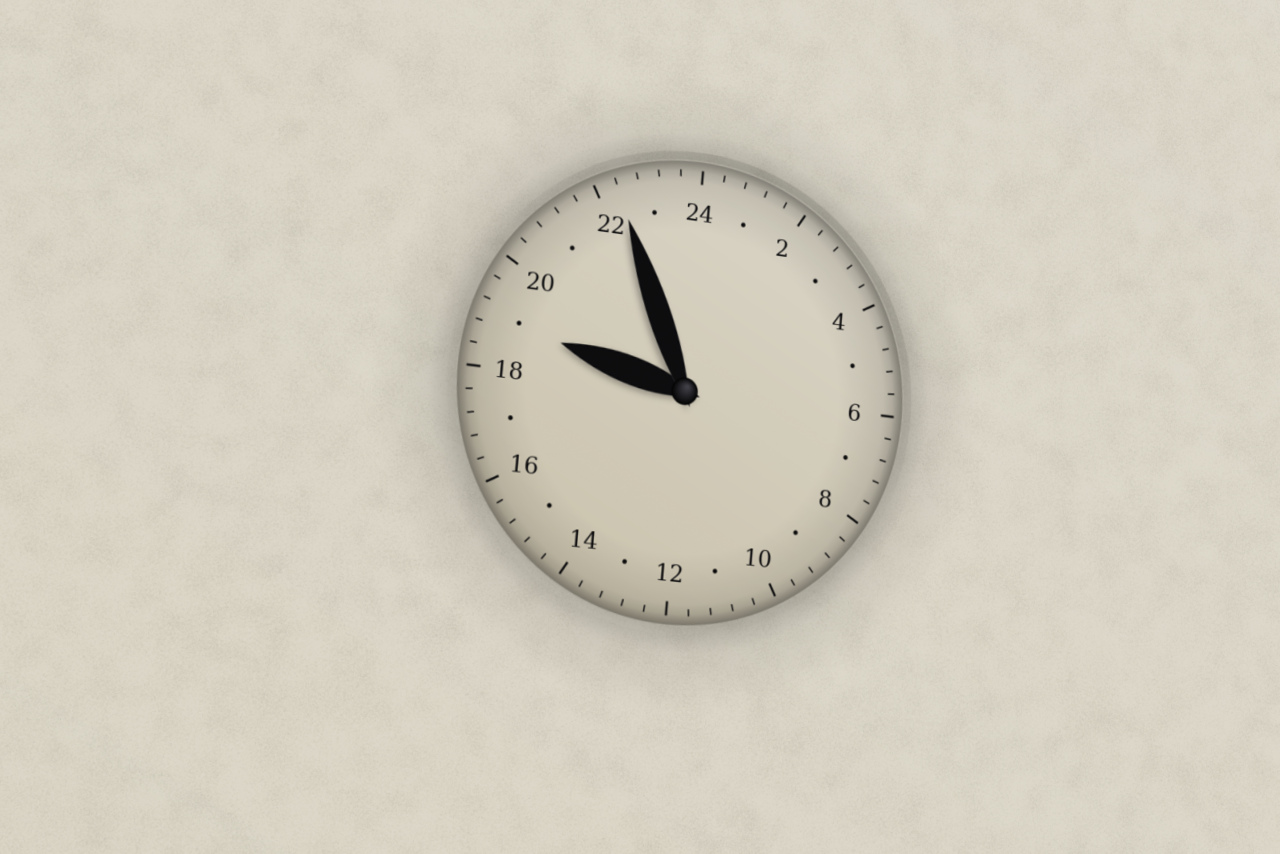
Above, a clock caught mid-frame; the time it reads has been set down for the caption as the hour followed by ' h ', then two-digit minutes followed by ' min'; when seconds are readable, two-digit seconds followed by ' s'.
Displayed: 18 h 56 min
